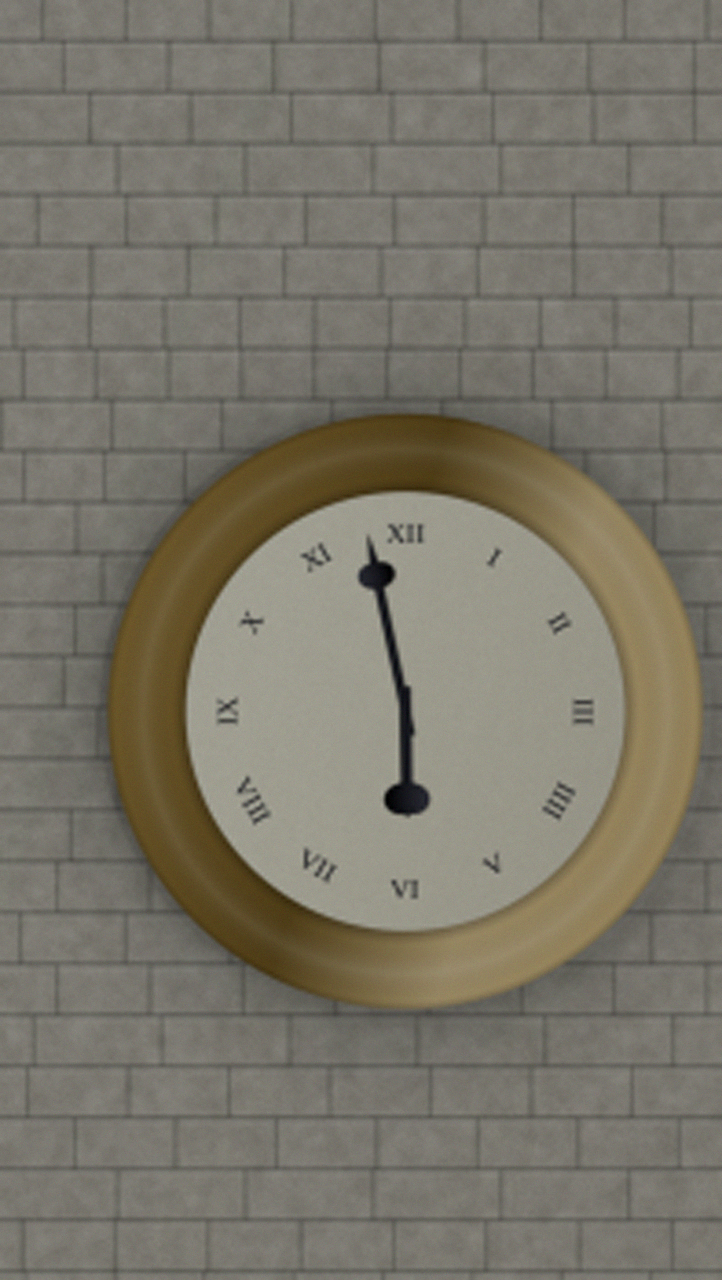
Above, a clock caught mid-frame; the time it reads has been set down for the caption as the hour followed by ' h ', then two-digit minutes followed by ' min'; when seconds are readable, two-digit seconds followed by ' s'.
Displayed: 5 h 58 min
